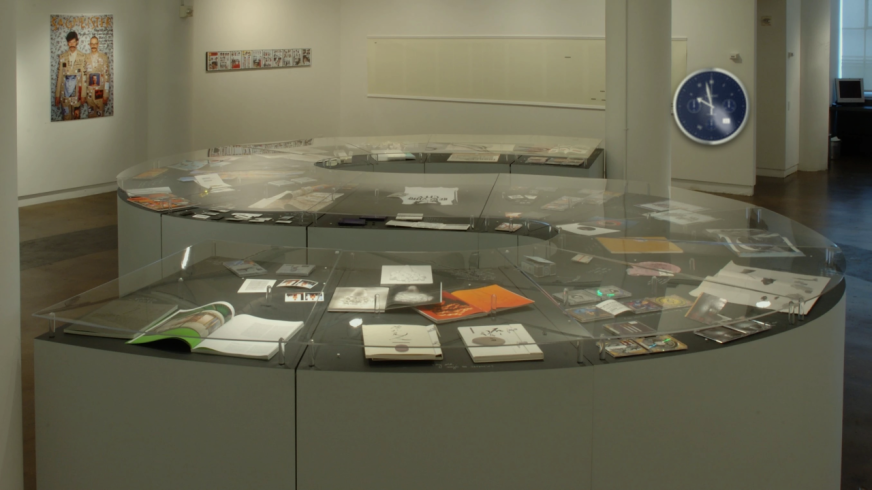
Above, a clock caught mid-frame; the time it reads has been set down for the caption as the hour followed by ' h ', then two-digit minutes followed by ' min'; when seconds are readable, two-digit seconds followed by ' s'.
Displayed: 9 h 58 min
